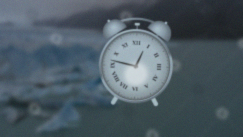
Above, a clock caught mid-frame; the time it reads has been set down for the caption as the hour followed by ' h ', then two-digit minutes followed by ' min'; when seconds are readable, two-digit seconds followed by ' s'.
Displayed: 12 h 47 min
